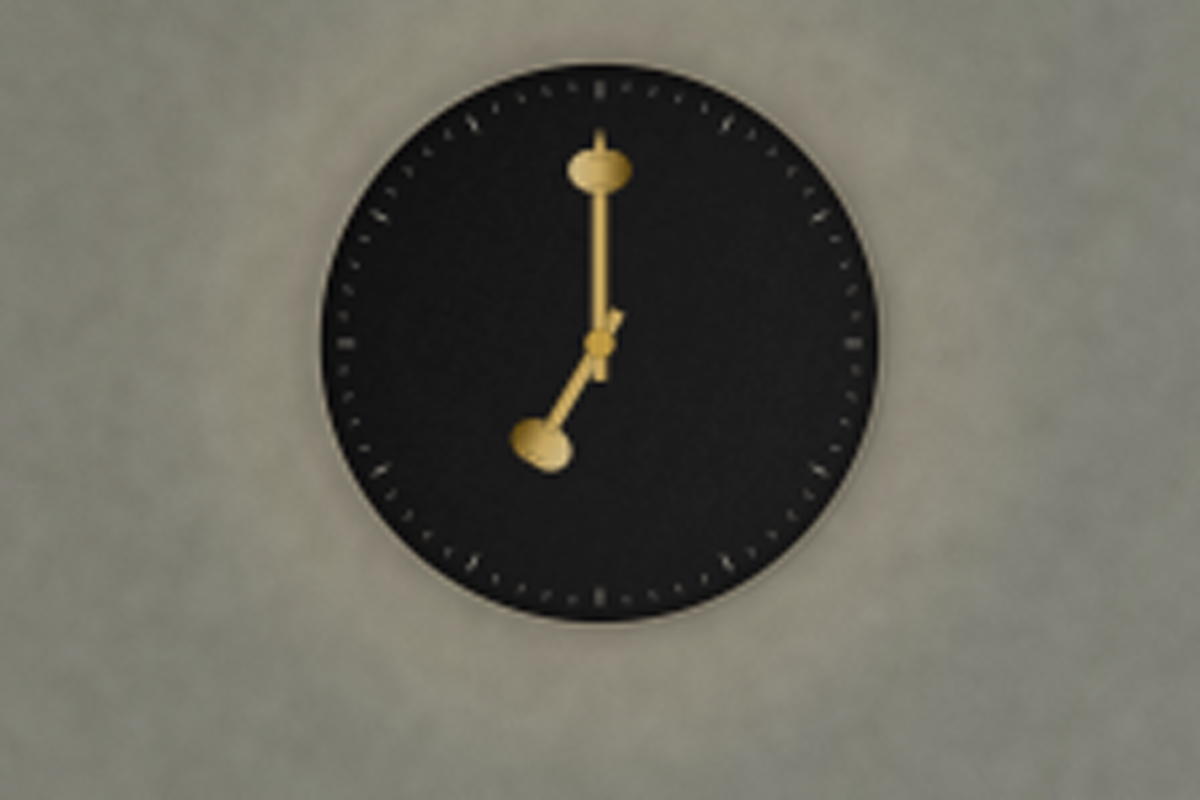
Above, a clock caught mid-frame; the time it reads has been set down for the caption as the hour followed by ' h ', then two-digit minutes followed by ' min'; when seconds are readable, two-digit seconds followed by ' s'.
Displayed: 7 h 00 min
